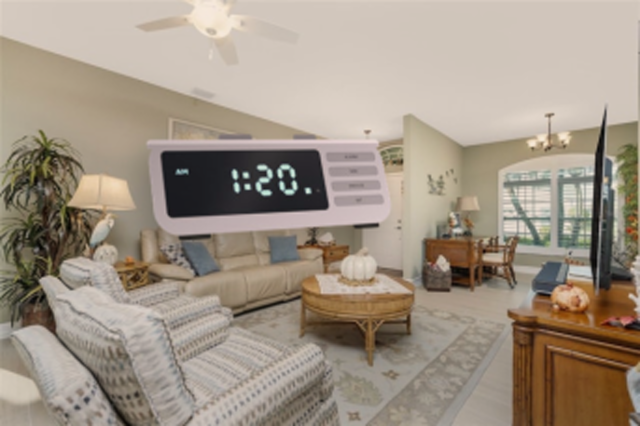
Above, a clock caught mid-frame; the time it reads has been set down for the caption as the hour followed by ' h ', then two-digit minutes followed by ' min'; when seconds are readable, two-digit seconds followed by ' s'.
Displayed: 1 h 20 min
